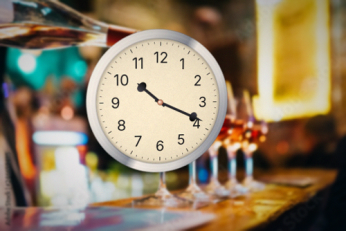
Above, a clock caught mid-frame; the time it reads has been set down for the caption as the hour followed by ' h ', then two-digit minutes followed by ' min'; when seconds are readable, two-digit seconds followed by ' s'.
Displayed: 10 h 19 min
